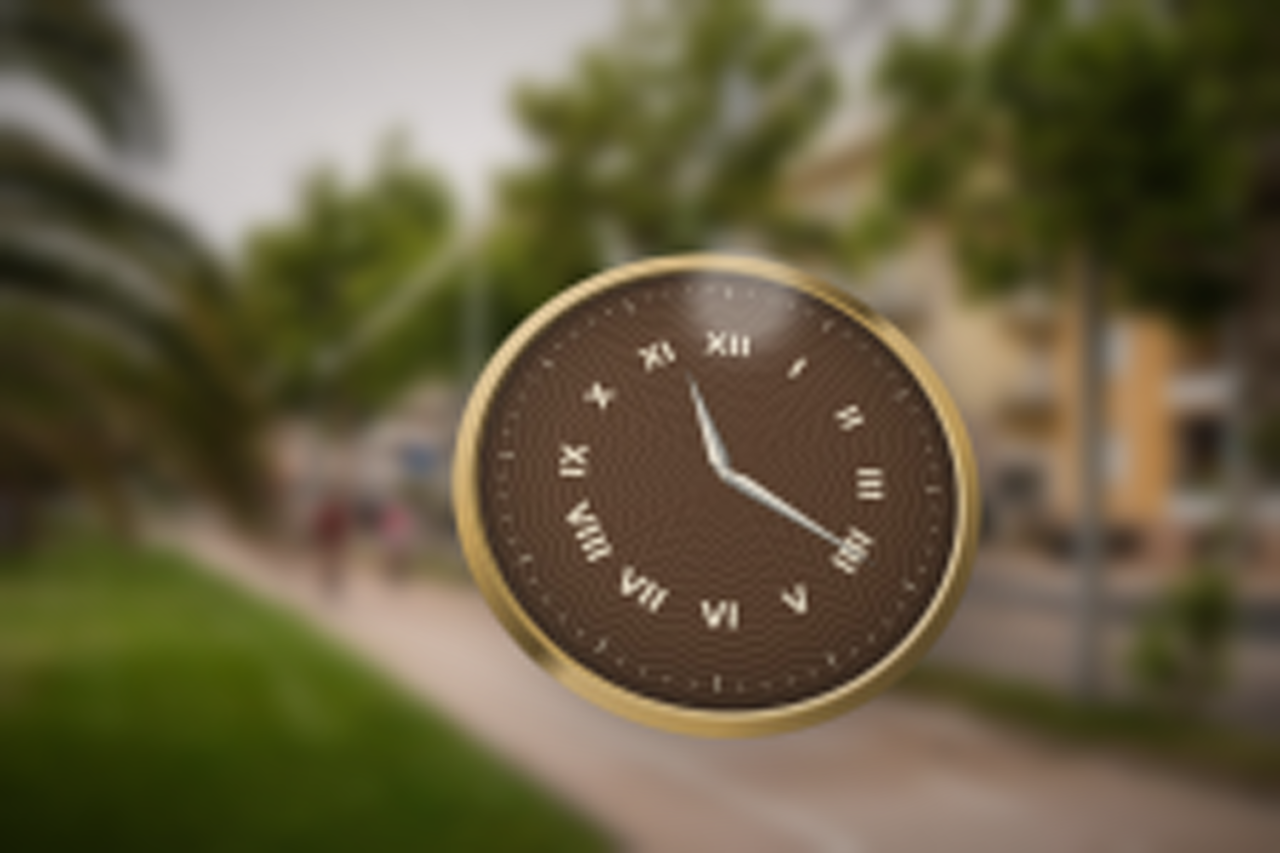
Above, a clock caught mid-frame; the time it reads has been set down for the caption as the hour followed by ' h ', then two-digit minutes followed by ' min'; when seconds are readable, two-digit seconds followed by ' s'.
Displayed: 11 h 20 min
